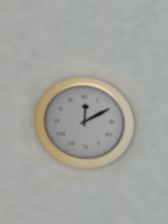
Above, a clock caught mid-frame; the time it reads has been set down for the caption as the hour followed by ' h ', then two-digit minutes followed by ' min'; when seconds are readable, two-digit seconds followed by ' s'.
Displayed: 12 h 10 min
